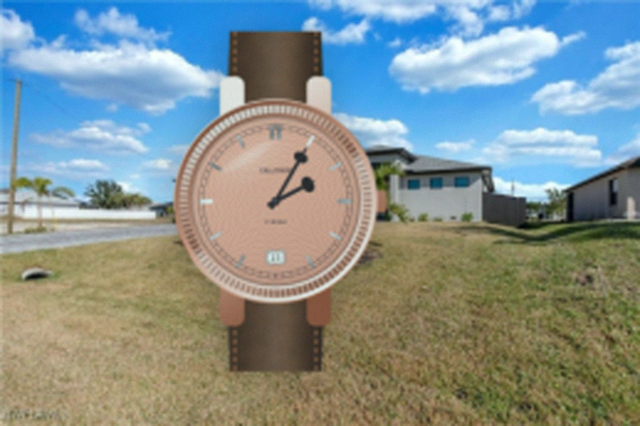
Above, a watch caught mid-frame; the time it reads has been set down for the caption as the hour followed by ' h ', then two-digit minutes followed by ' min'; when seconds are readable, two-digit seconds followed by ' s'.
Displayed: 2 h 05 min
